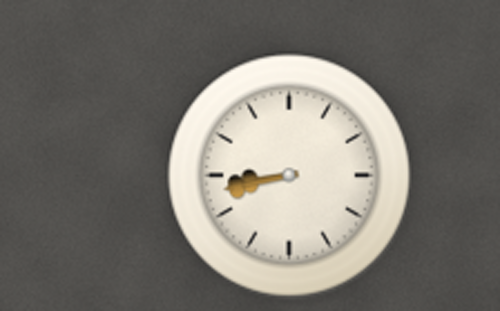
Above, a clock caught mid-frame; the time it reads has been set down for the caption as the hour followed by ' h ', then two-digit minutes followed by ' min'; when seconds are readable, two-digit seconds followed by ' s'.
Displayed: 8 h 43 min
